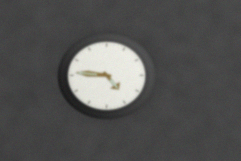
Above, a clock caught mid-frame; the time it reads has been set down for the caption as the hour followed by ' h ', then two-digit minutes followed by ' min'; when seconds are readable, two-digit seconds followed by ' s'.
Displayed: 4 h 46 min
